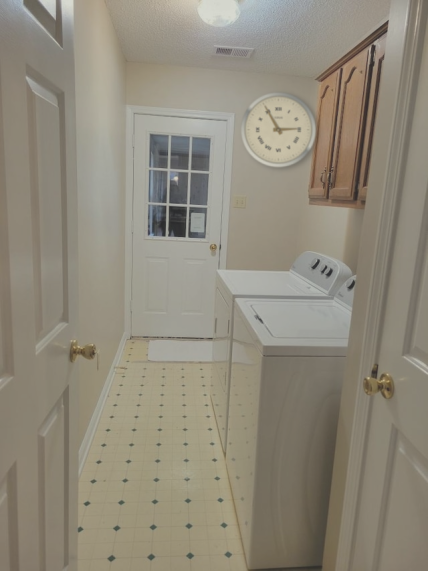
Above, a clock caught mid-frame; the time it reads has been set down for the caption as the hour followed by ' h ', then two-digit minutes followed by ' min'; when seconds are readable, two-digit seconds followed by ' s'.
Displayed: 2 h 55 min
